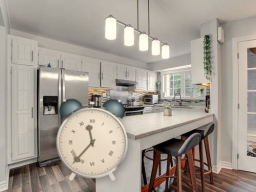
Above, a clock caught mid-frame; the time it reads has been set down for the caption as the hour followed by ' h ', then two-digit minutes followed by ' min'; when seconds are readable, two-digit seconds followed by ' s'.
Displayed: 11 h 37 min
